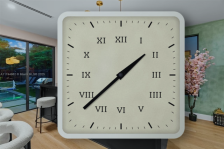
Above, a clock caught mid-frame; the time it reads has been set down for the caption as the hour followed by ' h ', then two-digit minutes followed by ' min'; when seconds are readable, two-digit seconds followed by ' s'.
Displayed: 1 h 38 min
